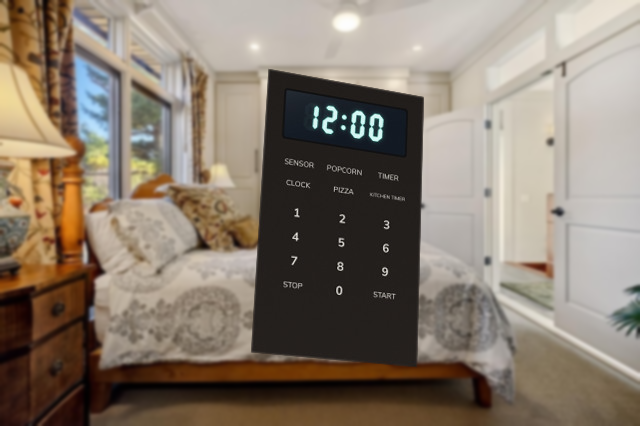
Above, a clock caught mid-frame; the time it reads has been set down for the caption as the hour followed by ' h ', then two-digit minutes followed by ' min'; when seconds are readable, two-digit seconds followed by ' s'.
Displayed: 12 h 00 min
